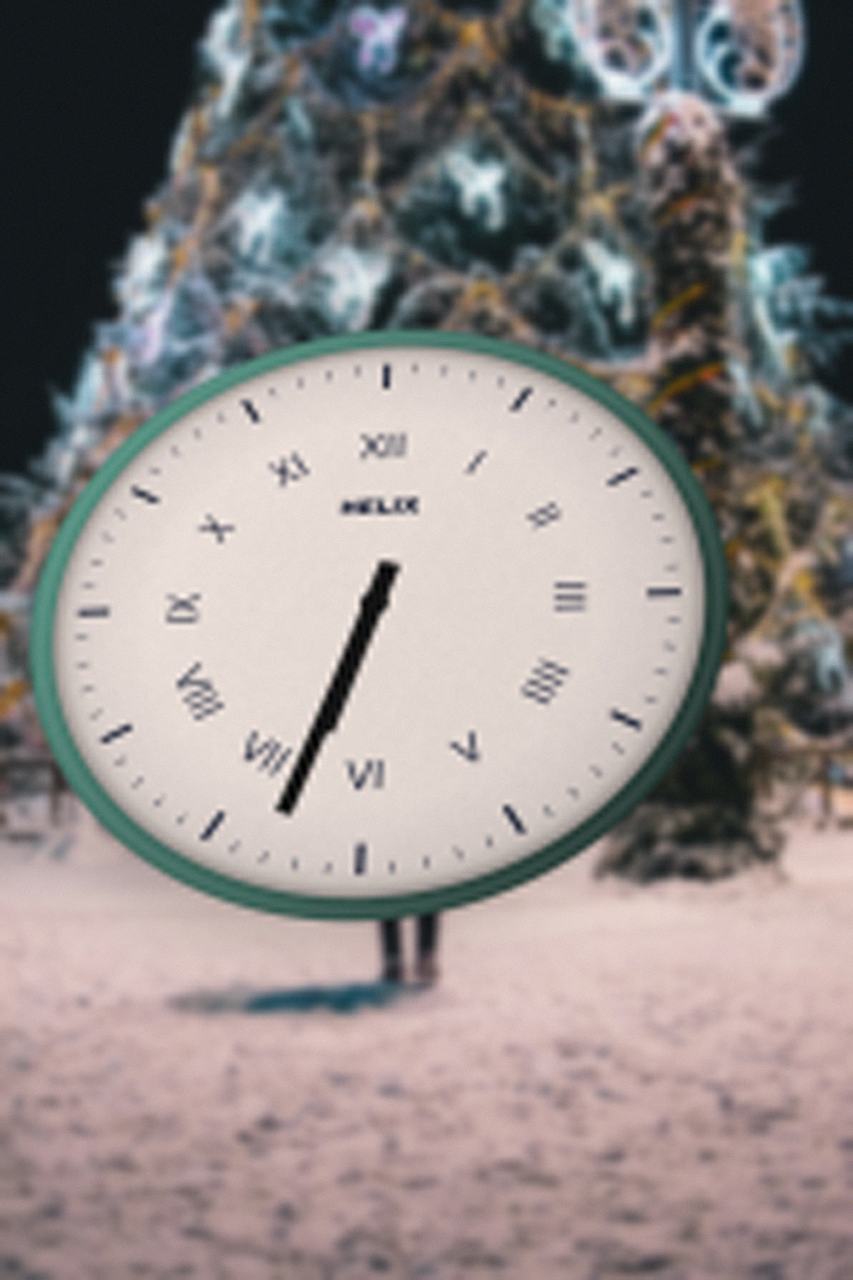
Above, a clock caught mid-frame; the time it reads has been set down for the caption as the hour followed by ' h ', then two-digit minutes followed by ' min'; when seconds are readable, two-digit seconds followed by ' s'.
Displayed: 6 h 33 min
